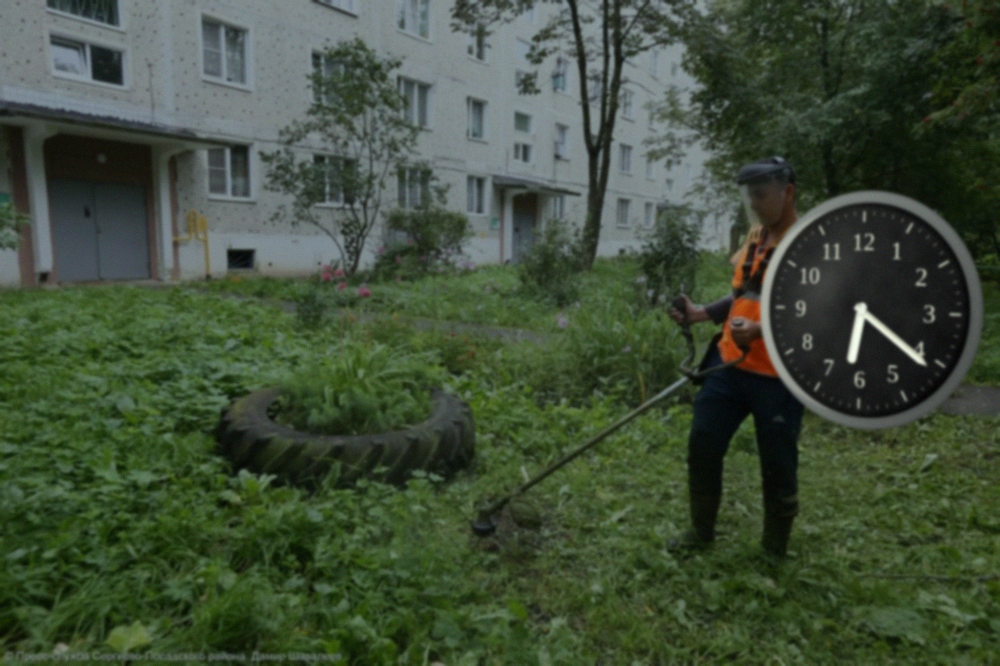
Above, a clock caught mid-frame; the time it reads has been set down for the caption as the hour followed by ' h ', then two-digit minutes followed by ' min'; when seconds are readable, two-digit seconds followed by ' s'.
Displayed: 6 h 21 min
